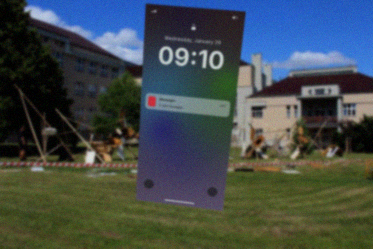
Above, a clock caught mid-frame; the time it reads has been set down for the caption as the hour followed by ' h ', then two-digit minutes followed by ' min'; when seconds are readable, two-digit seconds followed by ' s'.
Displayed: 9 h 10 min
